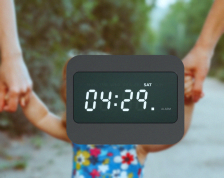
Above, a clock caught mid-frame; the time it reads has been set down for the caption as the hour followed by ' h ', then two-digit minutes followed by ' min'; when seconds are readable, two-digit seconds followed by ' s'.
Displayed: 4 h 29 min
